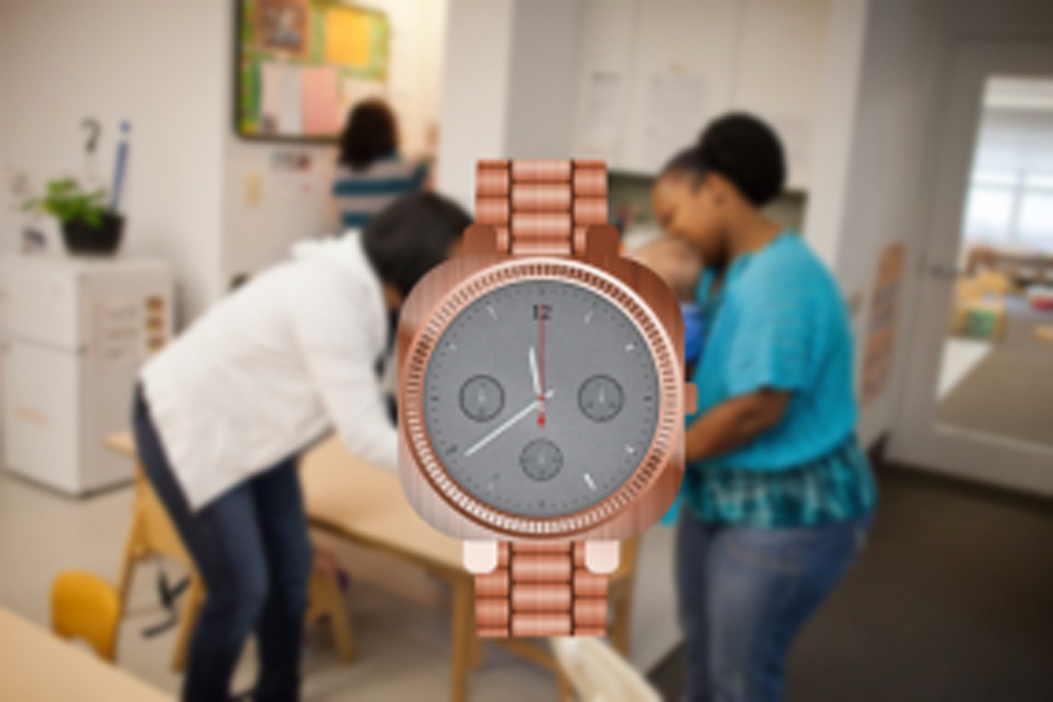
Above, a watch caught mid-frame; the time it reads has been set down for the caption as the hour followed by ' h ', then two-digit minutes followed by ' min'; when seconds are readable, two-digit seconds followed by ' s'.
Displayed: 11 h 39 min
